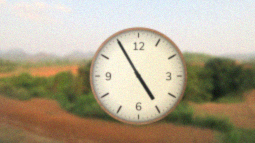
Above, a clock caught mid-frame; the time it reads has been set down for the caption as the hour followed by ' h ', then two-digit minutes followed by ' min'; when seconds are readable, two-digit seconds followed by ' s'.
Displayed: 4 h 55 min
